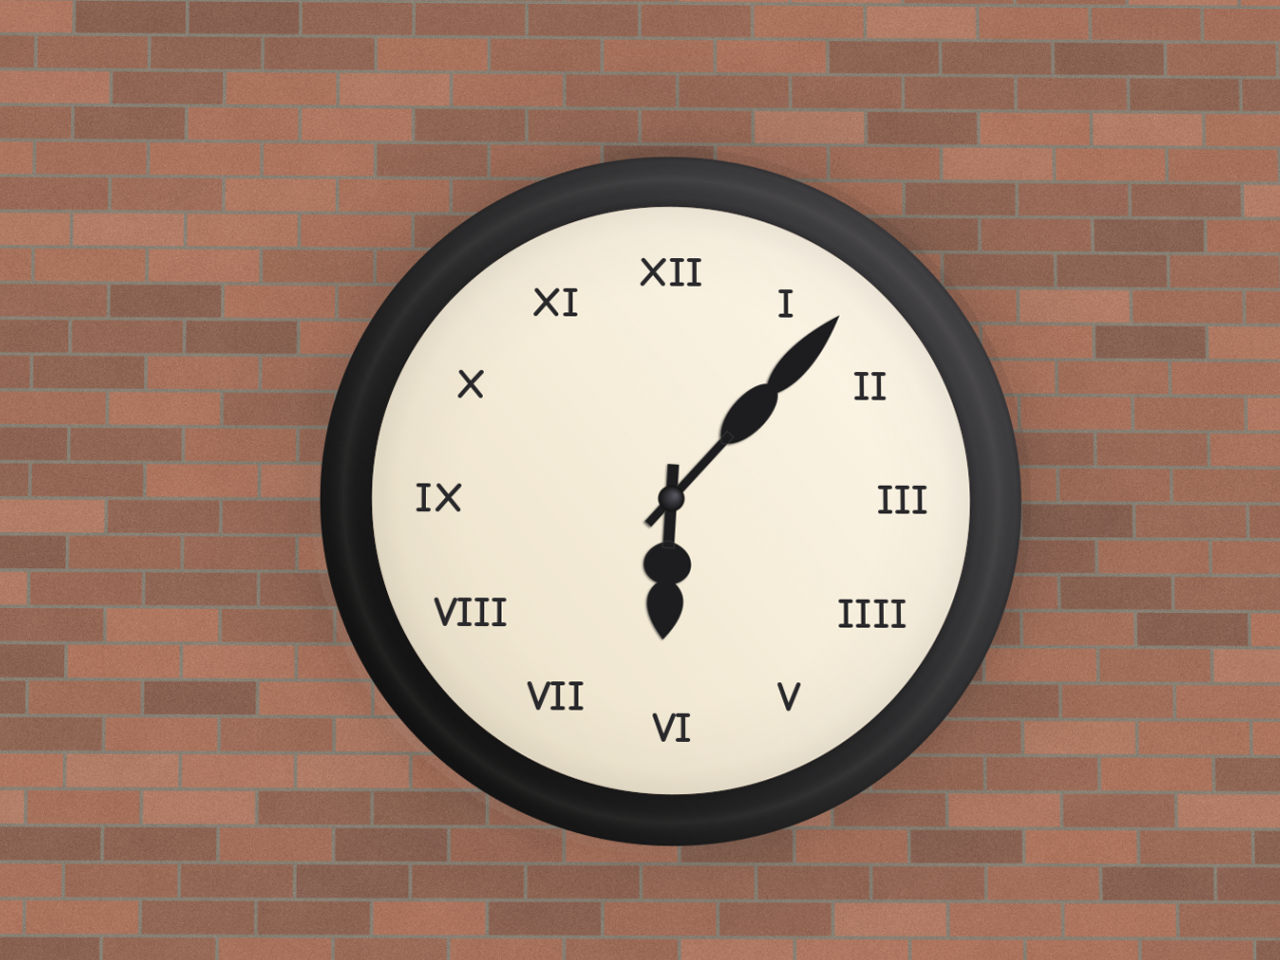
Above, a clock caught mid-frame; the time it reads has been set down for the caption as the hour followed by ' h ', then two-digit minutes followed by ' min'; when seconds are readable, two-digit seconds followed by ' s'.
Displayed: 6 h 07 min
